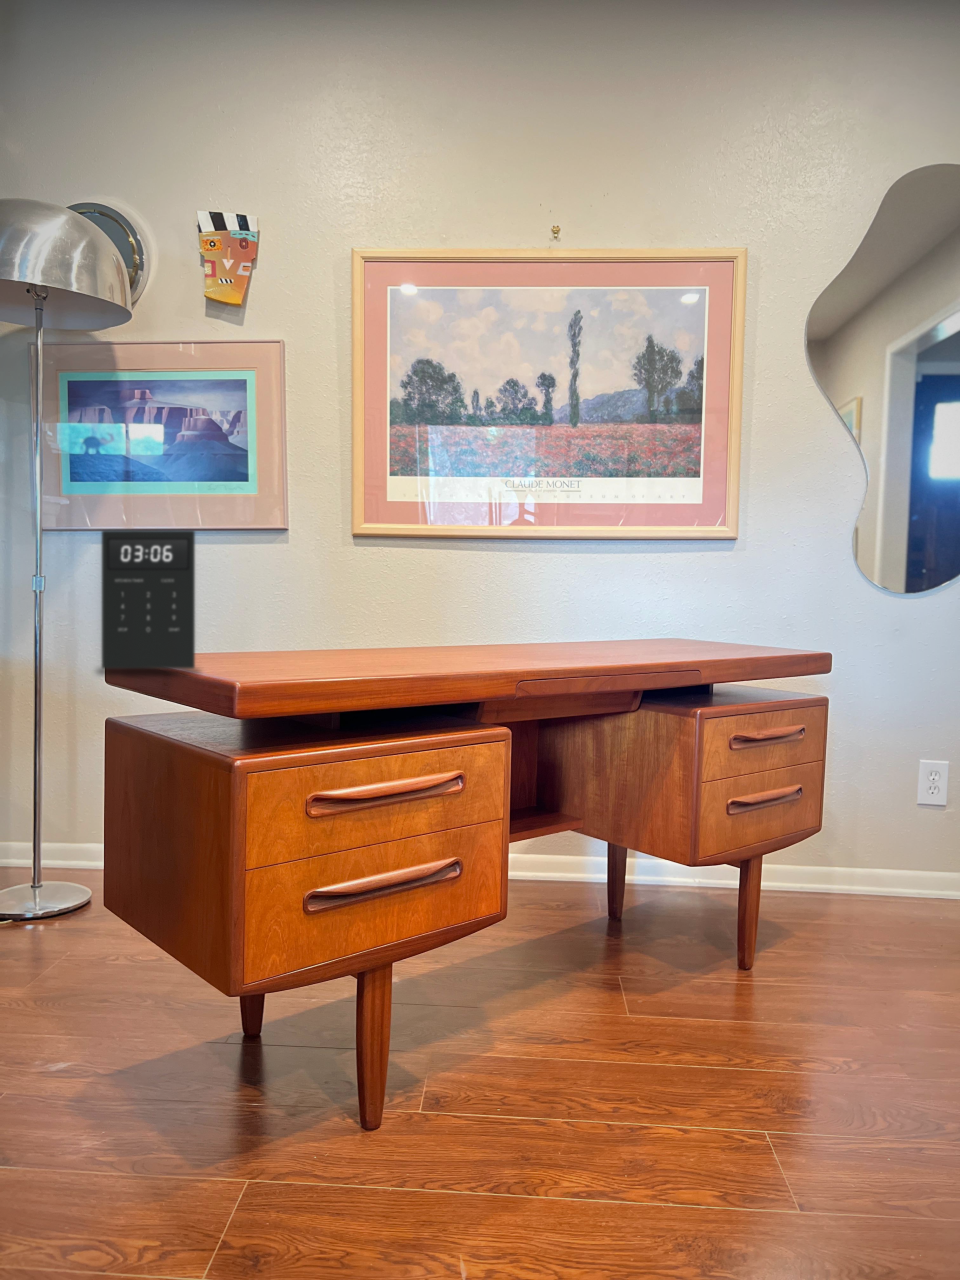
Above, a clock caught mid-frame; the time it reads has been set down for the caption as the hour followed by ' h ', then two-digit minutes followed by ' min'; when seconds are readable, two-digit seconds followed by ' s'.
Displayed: 3 h 06 min
